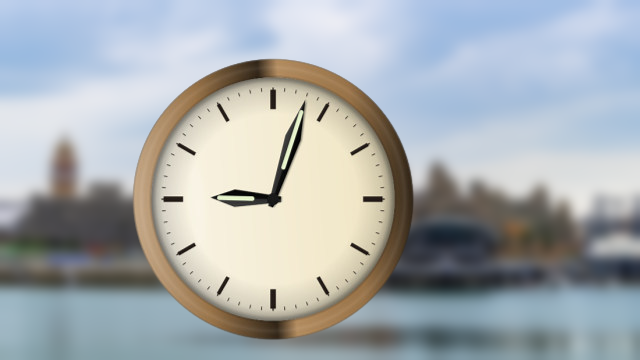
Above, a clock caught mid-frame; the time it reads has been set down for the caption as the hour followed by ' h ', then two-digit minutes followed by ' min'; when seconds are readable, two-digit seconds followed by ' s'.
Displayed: 9 h 03 min
